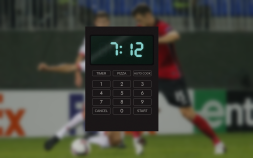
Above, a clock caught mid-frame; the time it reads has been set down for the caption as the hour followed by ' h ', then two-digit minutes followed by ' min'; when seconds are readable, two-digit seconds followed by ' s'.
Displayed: 7 h 12 min
